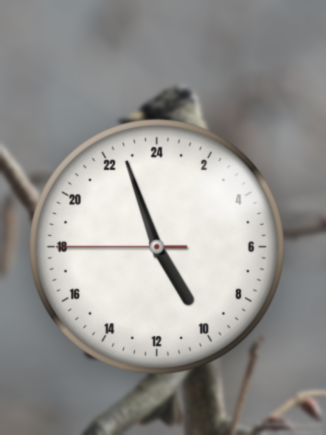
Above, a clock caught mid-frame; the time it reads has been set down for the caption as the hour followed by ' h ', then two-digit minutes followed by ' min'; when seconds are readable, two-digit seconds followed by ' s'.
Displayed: 9 h 56 min 45 s
